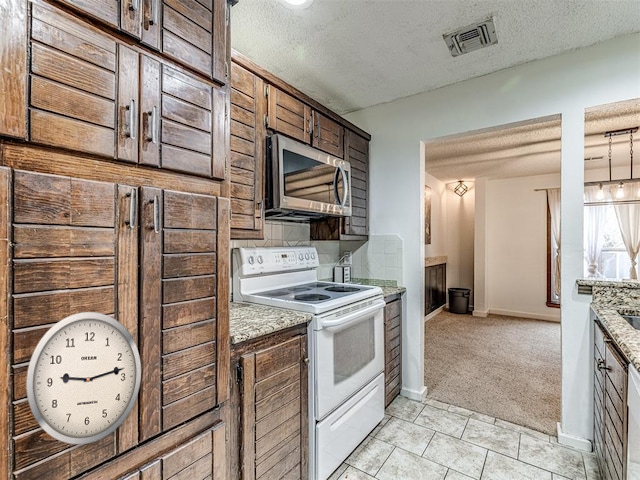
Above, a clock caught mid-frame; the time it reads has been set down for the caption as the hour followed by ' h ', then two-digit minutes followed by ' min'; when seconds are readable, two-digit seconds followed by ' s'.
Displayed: 9 h 13 min
